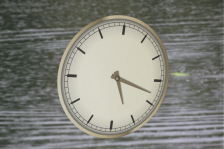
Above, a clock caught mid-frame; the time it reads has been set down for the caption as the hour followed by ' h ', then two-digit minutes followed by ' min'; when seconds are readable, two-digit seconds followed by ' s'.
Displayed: 5 h 18 min
